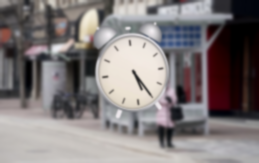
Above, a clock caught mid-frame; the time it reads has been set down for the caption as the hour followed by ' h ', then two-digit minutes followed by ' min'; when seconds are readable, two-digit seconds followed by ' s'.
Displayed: 5 h 25 min
